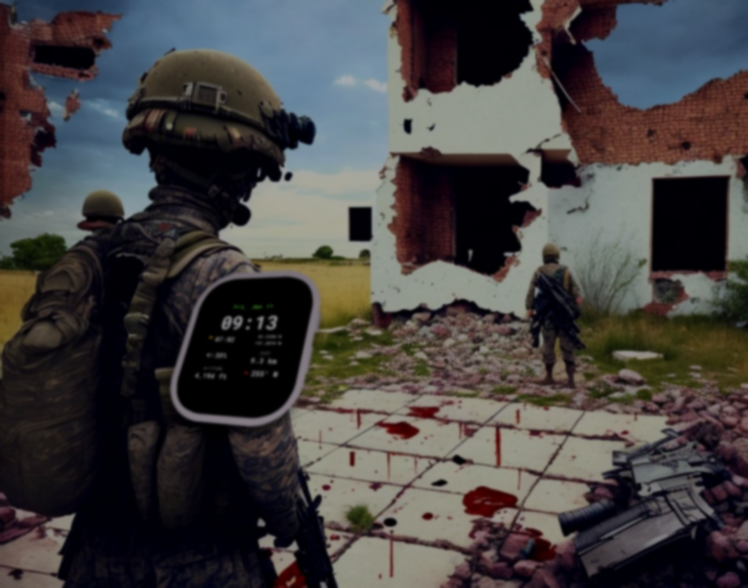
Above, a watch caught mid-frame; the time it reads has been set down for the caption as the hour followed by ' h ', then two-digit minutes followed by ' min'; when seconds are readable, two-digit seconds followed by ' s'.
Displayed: 9 h 13 min
